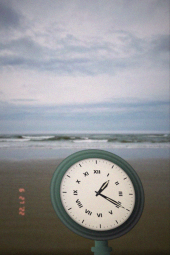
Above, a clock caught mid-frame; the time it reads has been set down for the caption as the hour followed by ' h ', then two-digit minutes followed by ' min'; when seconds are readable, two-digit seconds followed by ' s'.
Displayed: 1 h 20 min
